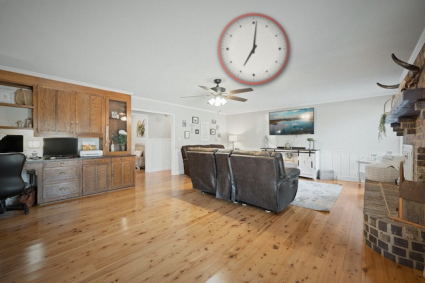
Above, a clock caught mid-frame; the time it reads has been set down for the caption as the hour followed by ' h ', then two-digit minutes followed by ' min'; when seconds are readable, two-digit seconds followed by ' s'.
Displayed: 7 h 01 min
